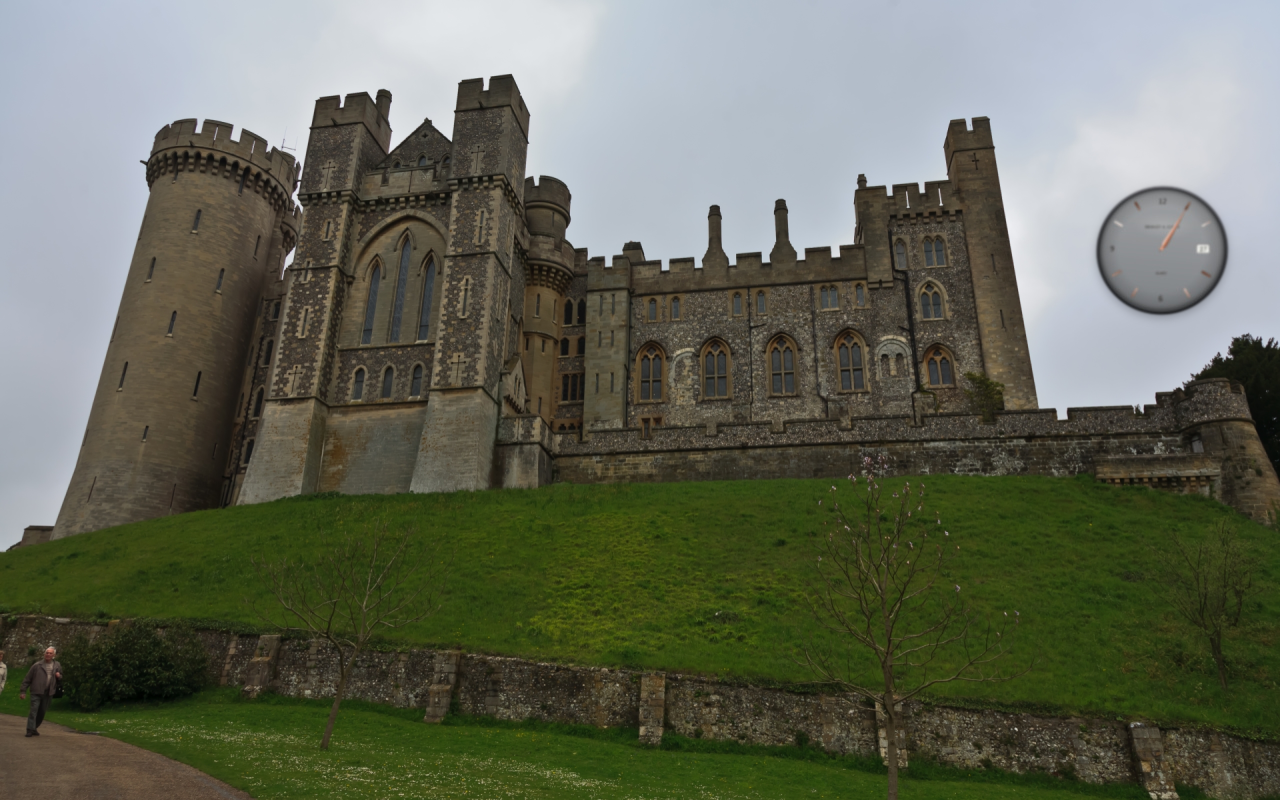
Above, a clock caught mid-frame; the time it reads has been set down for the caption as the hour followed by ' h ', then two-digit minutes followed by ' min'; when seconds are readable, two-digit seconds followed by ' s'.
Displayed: 1 h 05 min
